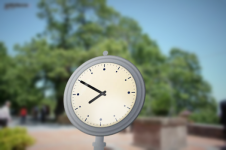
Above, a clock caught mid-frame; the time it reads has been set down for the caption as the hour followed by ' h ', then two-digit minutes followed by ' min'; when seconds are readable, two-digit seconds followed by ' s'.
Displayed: 7 h 50 min
